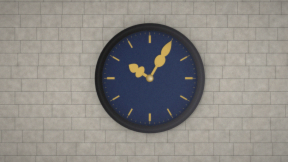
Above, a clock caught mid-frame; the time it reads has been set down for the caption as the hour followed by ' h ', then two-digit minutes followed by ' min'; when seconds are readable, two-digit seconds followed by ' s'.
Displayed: 10 h 05 min
